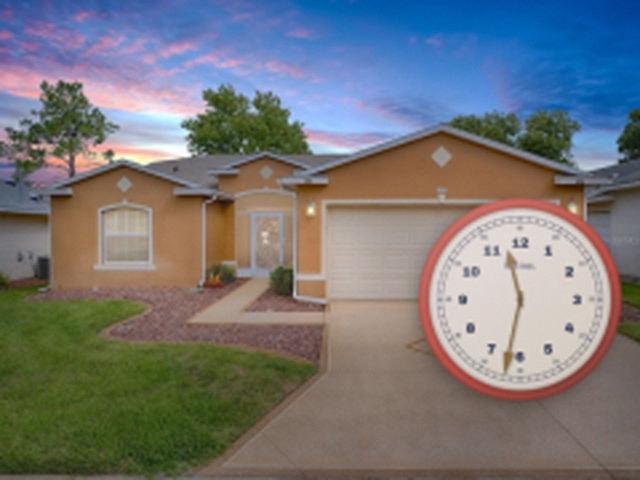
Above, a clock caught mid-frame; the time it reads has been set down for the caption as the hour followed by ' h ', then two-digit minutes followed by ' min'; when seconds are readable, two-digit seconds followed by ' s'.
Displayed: 11 h 32 min
